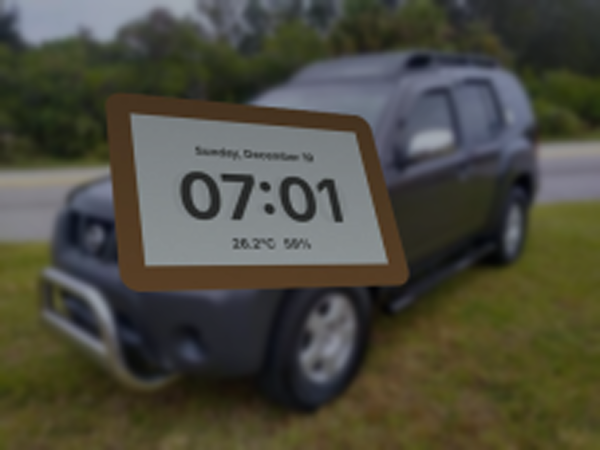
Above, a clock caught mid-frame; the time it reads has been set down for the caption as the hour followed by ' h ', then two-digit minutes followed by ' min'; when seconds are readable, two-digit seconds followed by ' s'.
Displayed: 7 h 01 min
